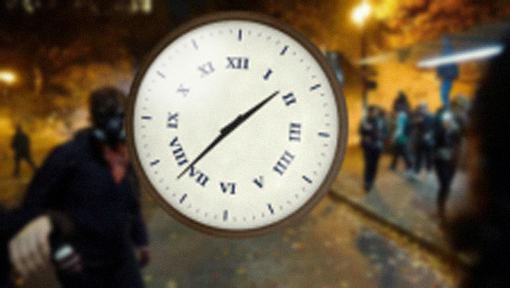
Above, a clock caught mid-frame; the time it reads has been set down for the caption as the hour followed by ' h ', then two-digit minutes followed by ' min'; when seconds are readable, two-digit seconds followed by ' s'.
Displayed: 1 h 37 min
